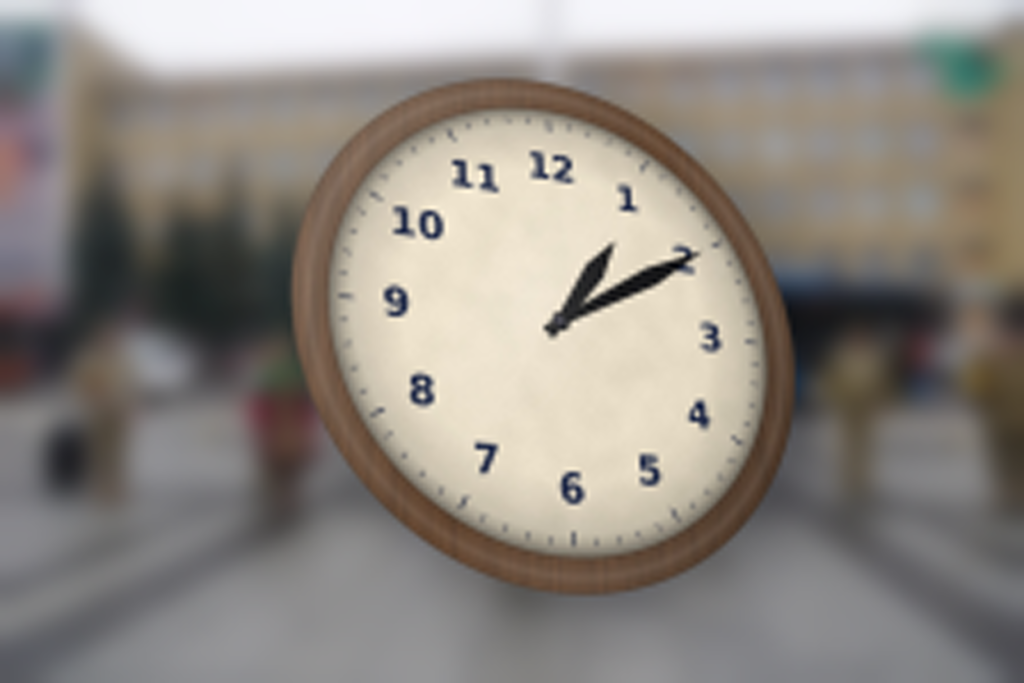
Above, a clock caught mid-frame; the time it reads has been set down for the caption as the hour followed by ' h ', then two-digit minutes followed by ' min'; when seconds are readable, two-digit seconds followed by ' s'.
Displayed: 1 h 10 min
